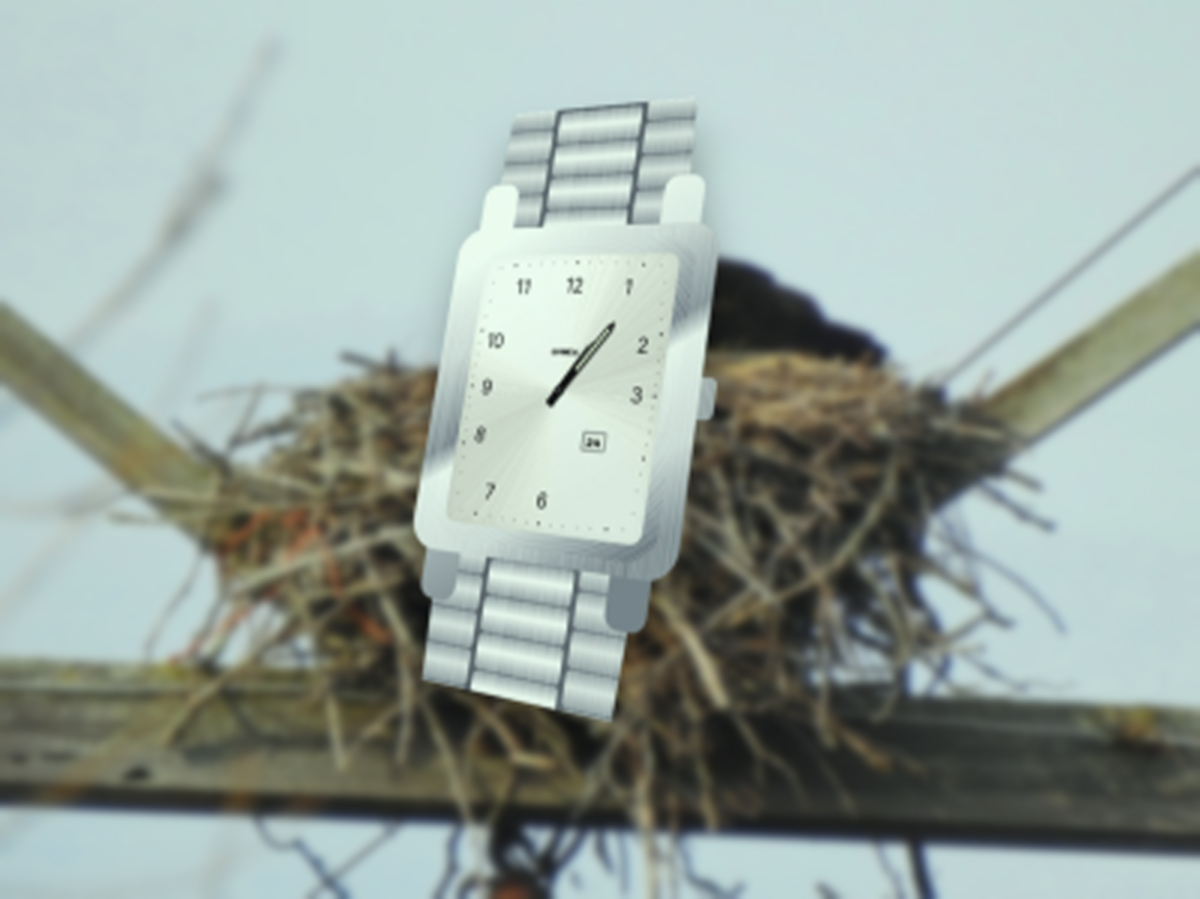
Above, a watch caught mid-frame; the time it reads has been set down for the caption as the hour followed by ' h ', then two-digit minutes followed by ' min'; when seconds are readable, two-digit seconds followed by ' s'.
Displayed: 1 h 06 min
